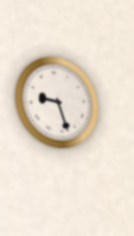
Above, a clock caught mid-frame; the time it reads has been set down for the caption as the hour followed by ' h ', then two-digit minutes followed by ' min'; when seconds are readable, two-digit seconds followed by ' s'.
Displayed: 9 h 28 min
